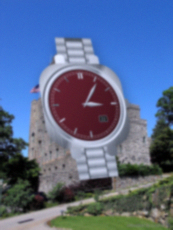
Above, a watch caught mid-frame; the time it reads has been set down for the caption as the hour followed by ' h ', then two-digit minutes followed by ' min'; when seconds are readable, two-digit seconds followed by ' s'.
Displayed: 3 h 06 min
